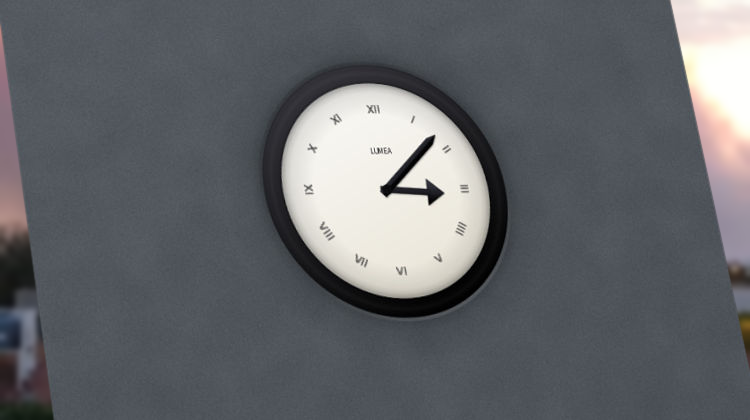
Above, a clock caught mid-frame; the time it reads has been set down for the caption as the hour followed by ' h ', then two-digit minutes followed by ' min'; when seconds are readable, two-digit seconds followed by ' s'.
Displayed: 3 h 08 min
